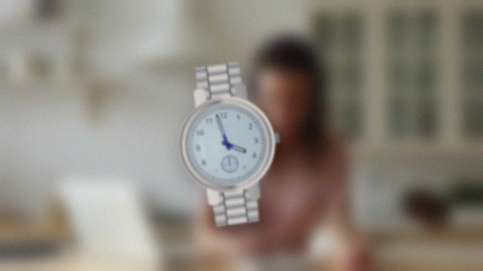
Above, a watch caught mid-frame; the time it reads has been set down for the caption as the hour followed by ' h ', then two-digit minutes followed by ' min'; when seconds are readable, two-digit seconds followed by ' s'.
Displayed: 3 h 58 min
